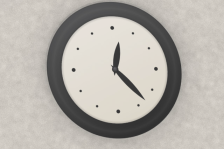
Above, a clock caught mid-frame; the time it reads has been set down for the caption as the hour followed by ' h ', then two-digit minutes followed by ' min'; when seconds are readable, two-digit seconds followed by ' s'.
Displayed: 12 h 23 min
